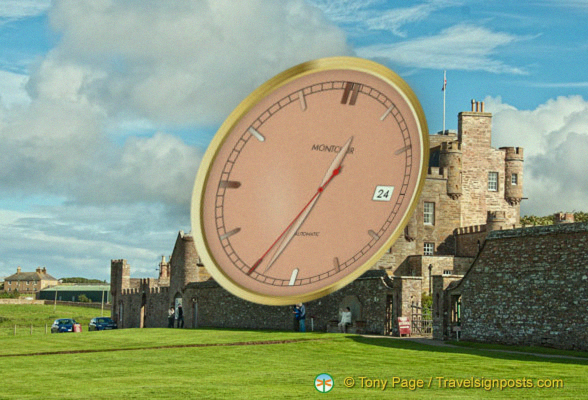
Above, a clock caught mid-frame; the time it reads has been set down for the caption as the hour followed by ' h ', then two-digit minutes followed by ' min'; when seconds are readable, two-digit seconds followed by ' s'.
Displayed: 12 h 33 min 35 s
